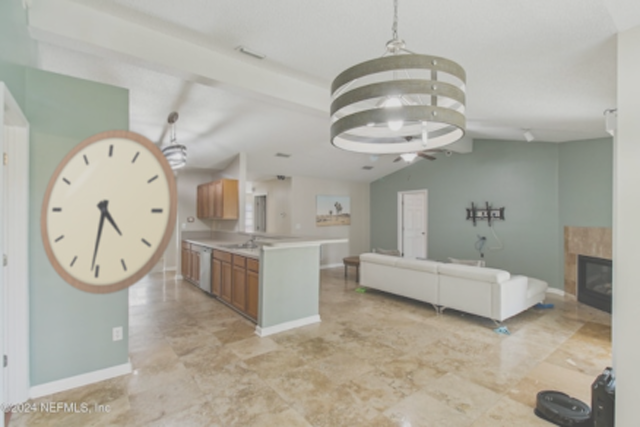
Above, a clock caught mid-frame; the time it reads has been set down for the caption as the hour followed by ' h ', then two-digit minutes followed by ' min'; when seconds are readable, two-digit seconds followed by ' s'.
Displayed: 4 h 31 min
